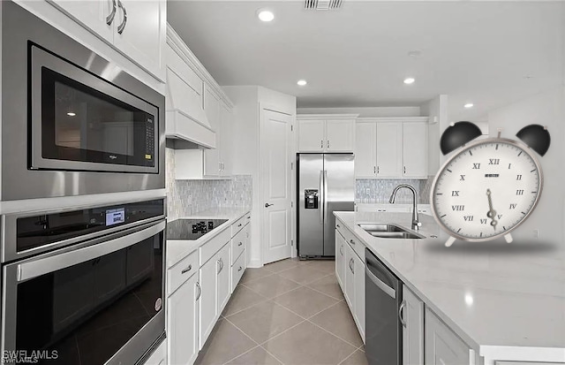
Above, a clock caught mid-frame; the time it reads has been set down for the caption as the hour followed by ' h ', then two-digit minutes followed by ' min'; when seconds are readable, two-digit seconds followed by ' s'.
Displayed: 5 h 27 min
